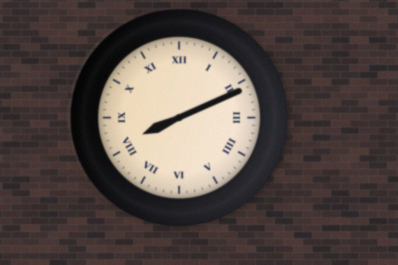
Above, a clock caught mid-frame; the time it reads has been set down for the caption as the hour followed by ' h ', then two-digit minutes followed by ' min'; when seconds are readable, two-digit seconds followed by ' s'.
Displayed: 8 h 11 min
